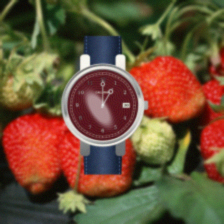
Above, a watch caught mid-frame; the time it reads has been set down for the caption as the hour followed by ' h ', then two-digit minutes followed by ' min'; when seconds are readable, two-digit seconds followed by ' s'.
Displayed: 1 h 00 min
